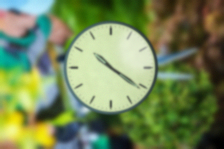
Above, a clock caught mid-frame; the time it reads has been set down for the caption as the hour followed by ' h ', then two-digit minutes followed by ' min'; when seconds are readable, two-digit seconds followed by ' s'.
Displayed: 10 h 21 min
